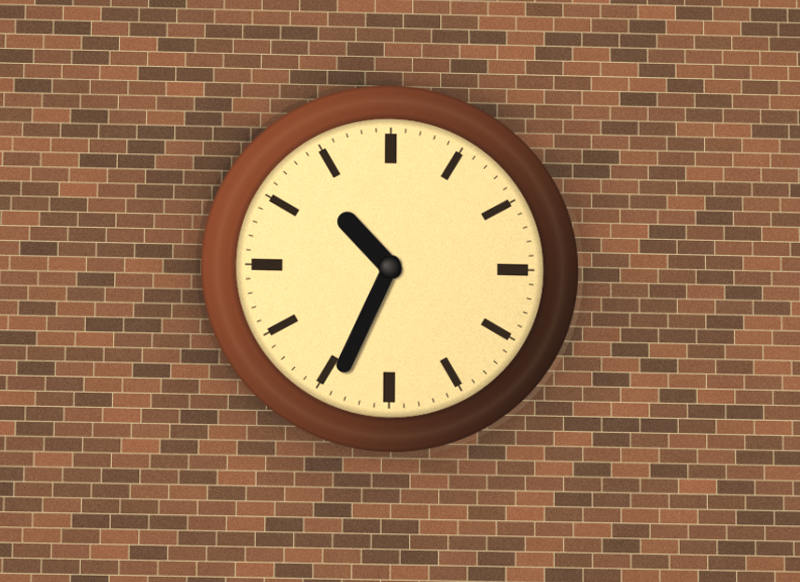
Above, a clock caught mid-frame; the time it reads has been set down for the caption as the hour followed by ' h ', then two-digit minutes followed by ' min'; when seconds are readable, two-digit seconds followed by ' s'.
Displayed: 10 h 34 min
